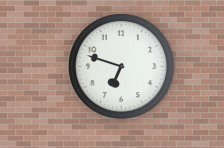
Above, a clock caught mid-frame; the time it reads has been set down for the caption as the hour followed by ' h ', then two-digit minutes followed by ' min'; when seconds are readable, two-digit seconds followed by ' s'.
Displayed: 6 h 48 min
